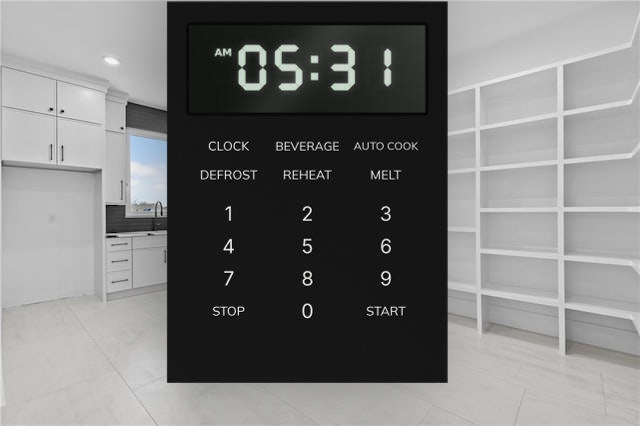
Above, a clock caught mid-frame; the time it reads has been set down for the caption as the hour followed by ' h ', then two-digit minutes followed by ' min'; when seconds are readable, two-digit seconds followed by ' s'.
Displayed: 5 h 31 min
